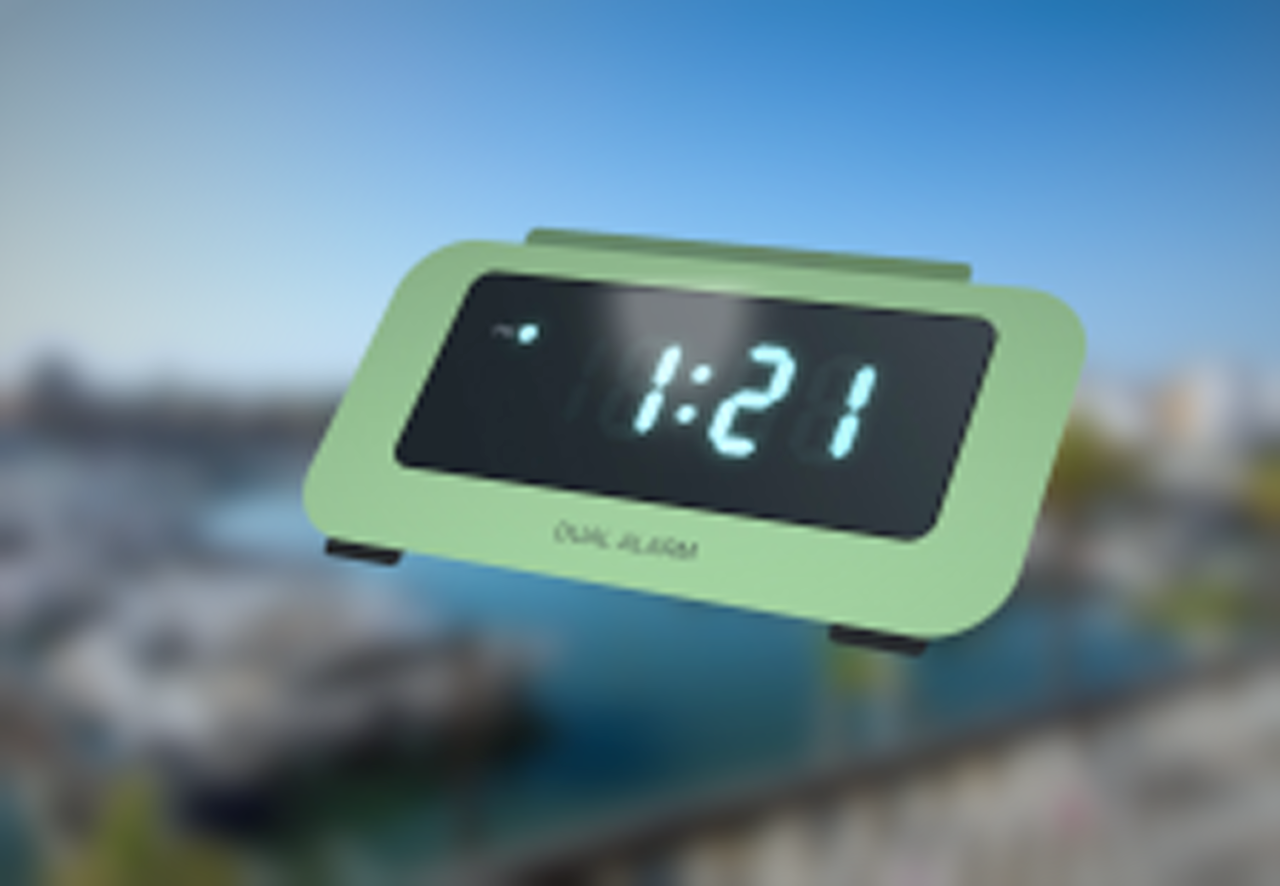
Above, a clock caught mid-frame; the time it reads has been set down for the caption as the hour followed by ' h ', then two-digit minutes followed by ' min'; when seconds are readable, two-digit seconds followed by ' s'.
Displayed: 1 h 21 min
